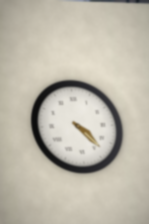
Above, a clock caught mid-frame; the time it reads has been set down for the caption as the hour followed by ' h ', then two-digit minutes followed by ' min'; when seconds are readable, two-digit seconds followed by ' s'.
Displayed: 4 h 23 min
